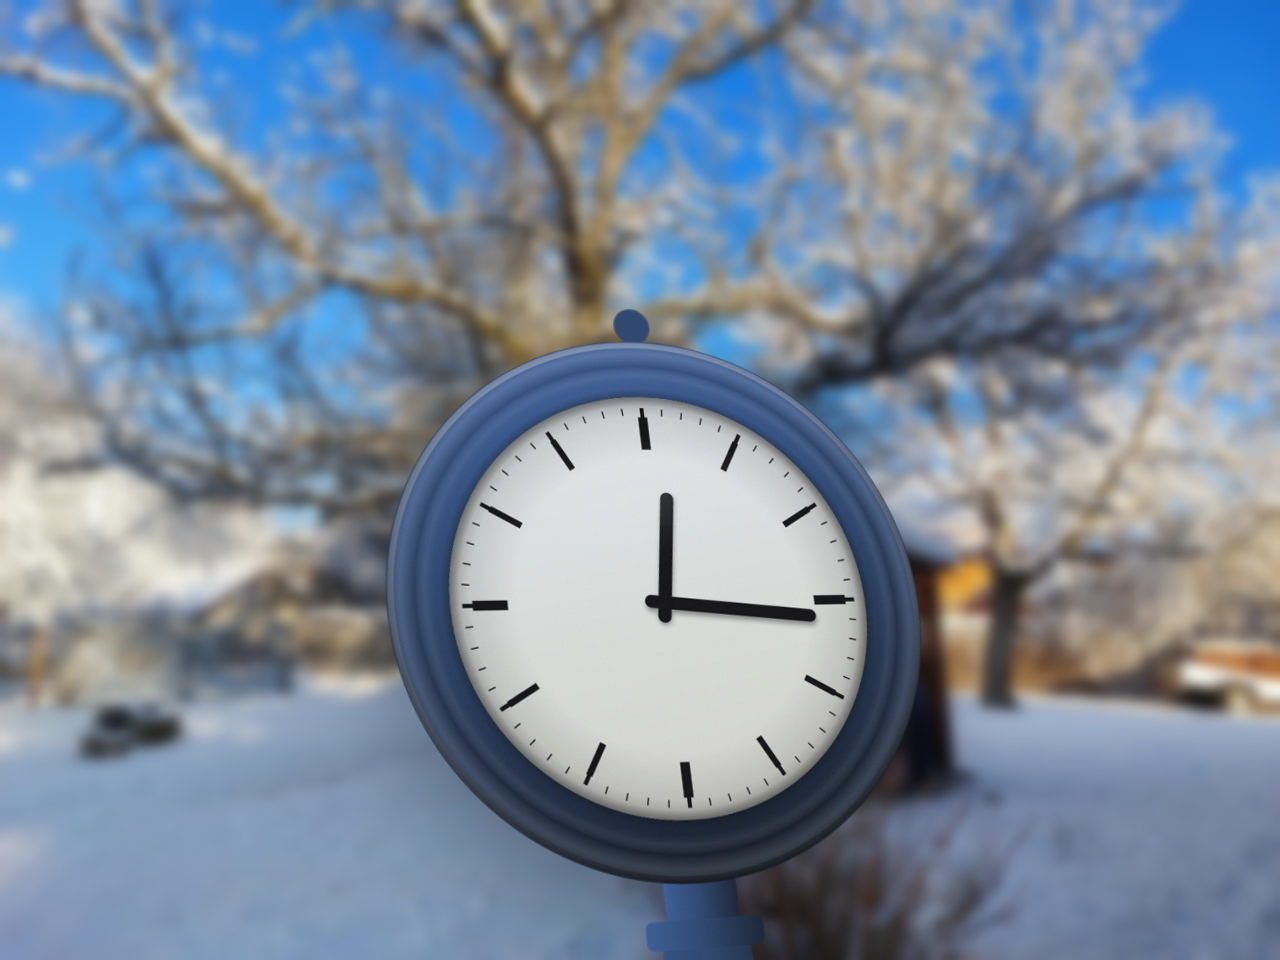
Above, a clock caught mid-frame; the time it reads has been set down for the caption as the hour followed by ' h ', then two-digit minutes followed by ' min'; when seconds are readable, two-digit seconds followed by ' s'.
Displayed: 12 h 16 min
